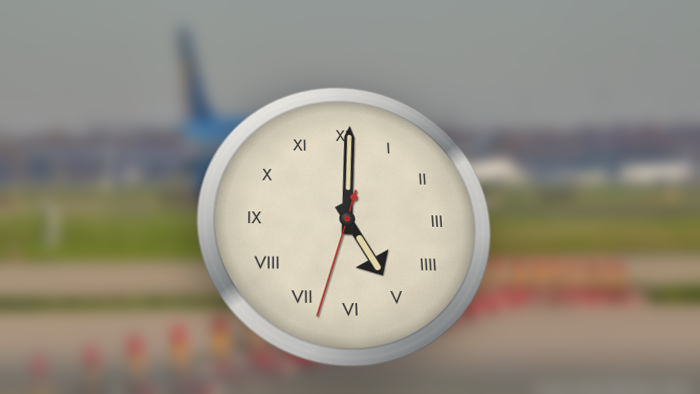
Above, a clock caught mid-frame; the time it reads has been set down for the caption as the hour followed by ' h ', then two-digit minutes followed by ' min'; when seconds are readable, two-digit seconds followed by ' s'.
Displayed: 5 h 00 min 33 s
